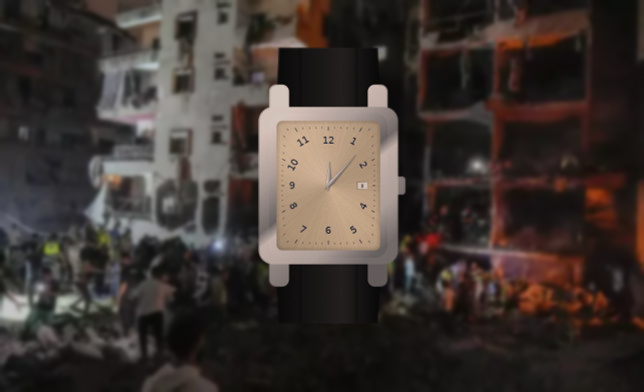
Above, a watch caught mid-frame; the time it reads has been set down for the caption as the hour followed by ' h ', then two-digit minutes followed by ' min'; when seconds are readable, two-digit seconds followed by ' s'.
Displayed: 12 h 07 min
